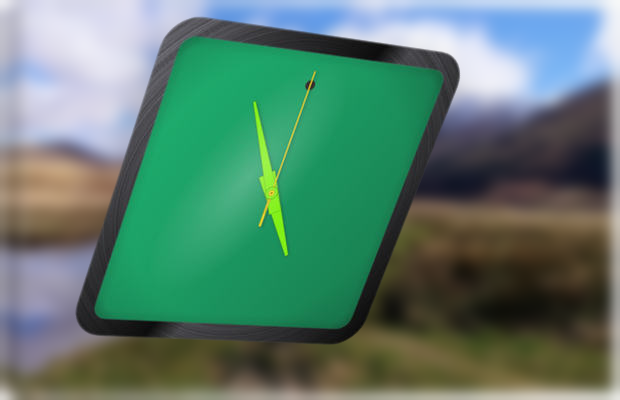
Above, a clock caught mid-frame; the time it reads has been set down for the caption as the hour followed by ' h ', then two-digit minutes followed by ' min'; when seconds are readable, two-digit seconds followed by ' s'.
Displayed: 4 h 55 min 00 s
